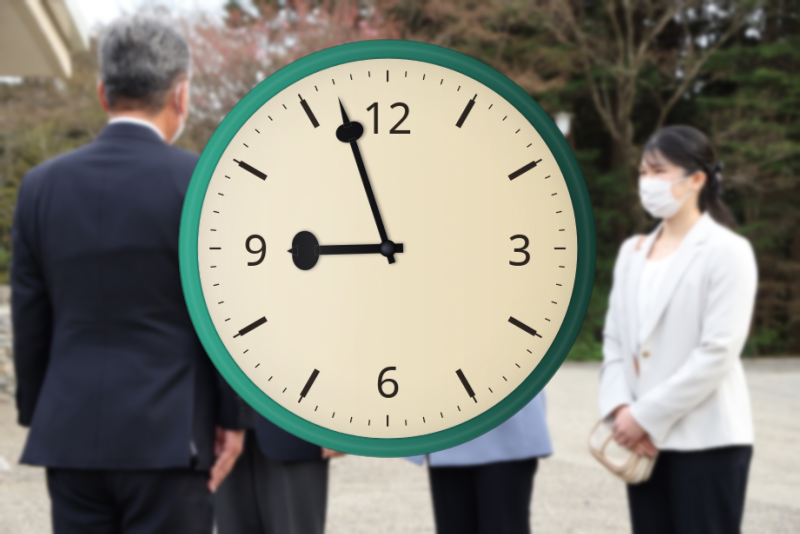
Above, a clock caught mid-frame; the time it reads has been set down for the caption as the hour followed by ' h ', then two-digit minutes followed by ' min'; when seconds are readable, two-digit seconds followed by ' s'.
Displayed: 8 h 57 min
